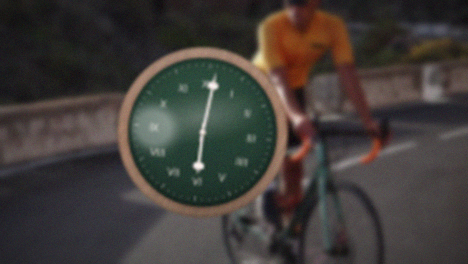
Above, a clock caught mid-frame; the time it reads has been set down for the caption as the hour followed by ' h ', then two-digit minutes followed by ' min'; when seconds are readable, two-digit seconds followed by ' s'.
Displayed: 6 h 01 min
